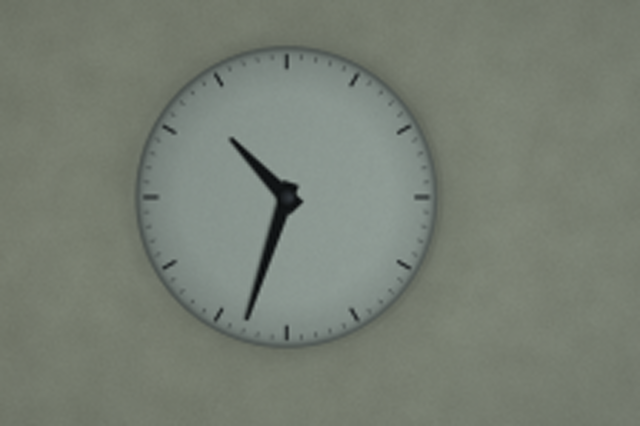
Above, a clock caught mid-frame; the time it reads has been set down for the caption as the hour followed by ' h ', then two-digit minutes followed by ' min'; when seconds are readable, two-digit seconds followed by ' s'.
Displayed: 10 h 33 min
